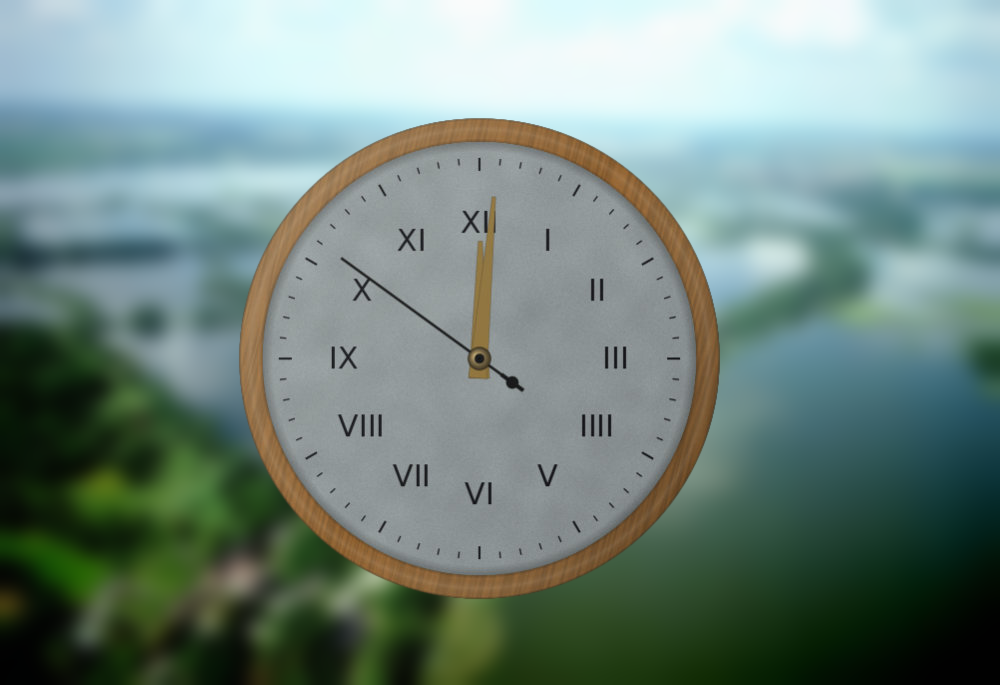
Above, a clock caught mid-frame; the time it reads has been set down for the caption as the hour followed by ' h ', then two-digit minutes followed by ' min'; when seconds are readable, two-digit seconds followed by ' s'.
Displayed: 12 h 00 min 51 s
